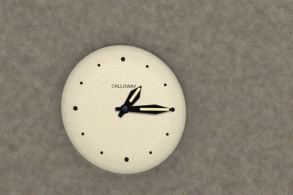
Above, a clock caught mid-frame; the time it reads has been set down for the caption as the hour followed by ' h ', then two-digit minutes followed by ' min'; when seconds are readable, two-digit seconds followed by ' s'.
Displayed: 1 h 15 min
